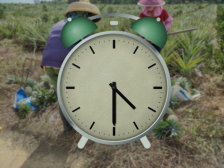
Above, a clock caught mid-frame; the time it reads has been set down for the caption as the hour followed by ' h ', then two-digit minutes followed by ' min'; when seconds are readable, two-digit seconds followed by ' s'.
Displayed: 4 h 30 min
